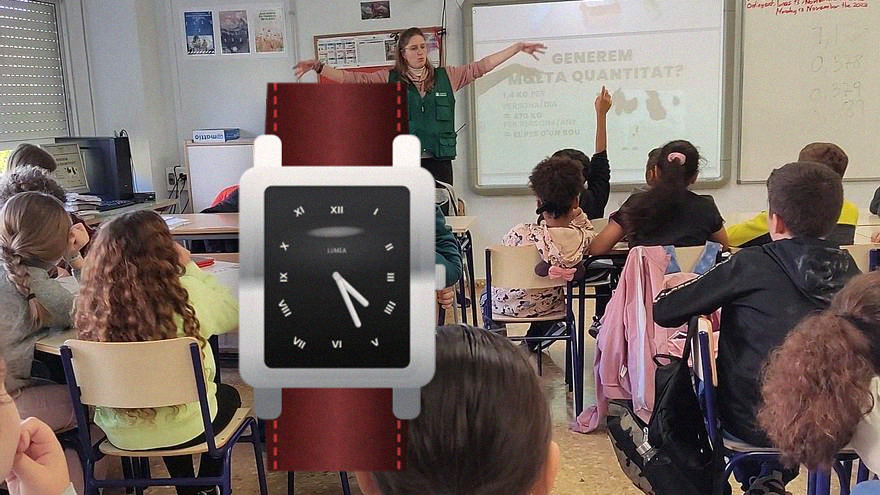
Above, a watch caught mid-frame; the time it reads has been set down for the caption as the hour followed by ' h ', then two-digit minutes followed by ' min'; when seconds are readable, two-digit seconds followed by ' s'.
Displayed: 4 h 26 min
